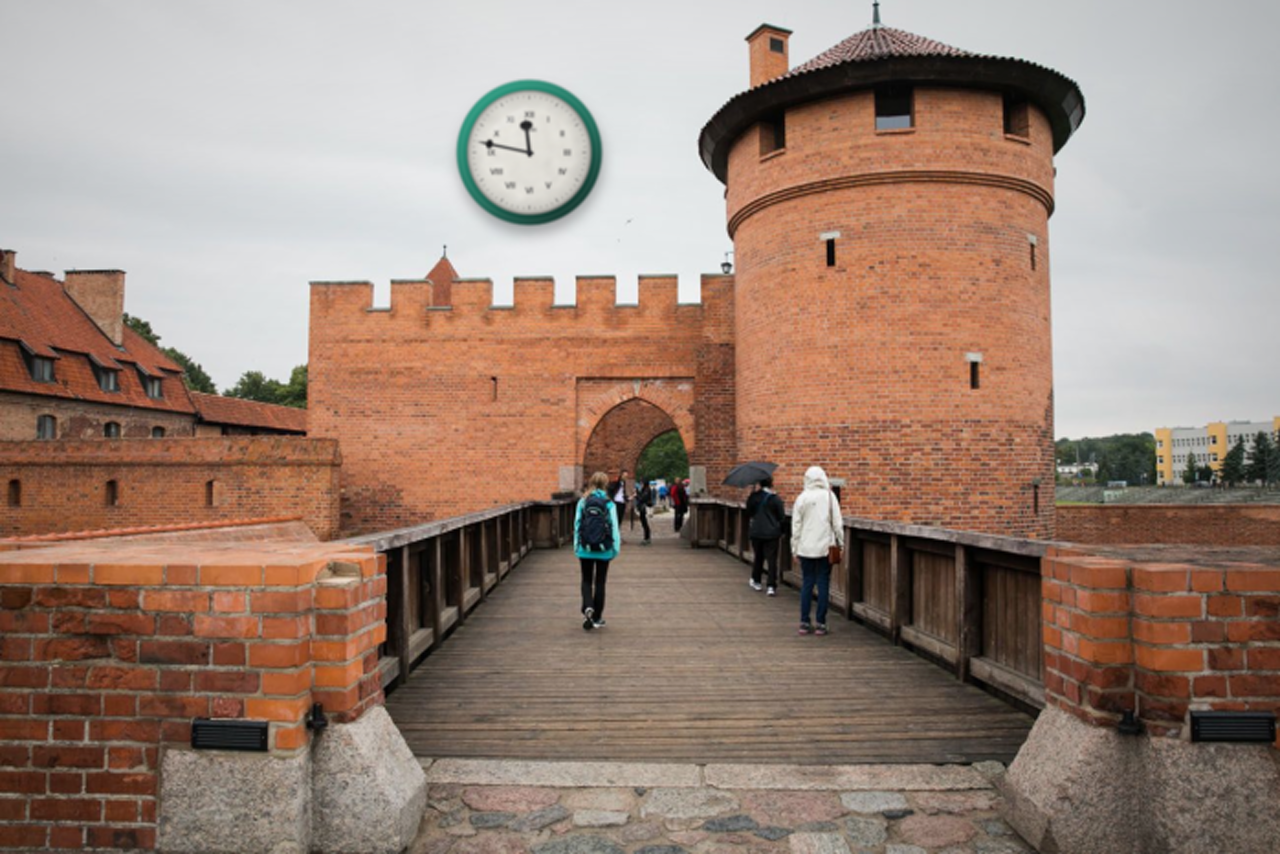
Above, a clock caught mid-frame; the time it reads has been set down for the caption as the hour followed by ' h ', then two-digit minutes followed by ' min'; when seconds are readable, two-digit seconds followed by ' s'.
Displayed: 11 h 47 min
